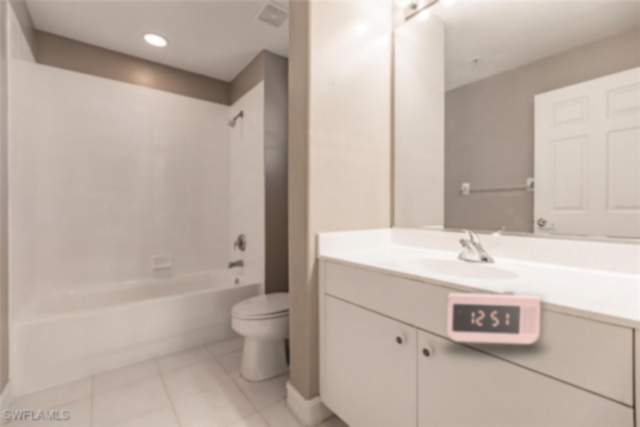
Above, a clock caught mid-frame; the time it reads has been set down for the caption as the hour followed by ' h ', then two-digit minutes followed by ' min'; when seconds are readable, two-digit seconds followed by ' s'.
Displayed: 12 h 51 min
